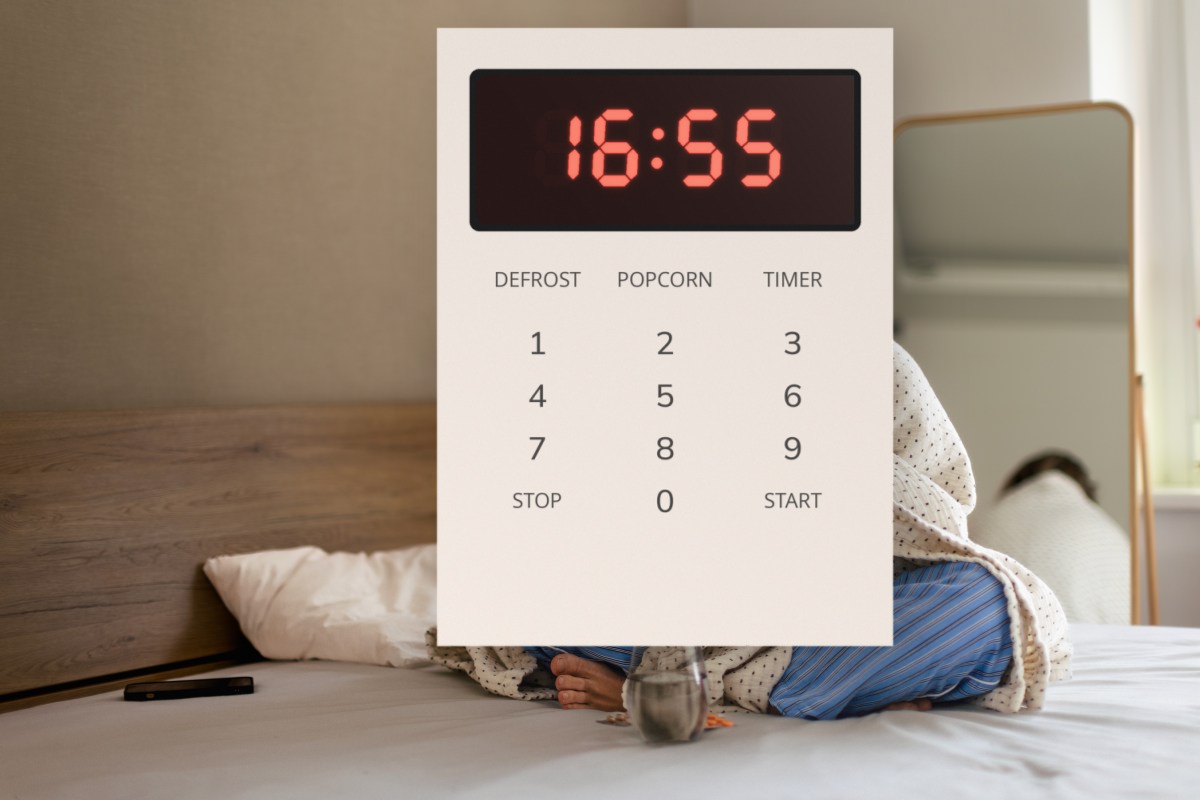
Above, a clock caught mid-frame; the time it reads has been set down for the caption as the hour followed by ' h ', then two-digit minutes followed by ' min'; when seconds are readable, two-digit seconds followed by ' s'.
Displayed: 16 h 55 min
